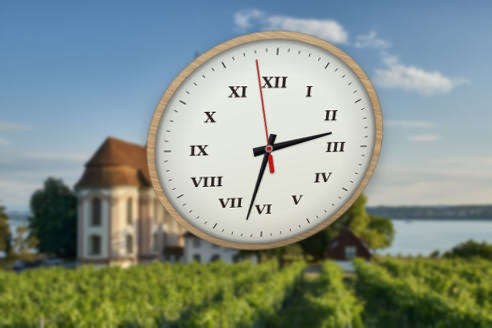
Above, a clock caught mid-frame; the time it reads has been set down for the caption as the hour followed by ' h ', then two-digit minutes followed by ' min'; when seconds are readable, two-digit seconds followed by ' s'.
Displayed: 2 h 31 min 58 s
